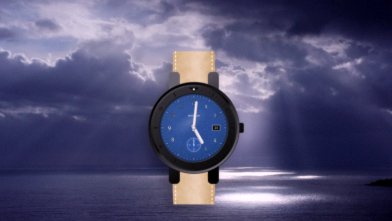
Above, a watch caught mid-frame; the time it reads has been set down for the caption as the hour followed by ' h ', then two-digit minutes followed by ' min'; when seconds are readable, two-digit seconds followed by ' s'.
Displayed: 5 h 01 min
